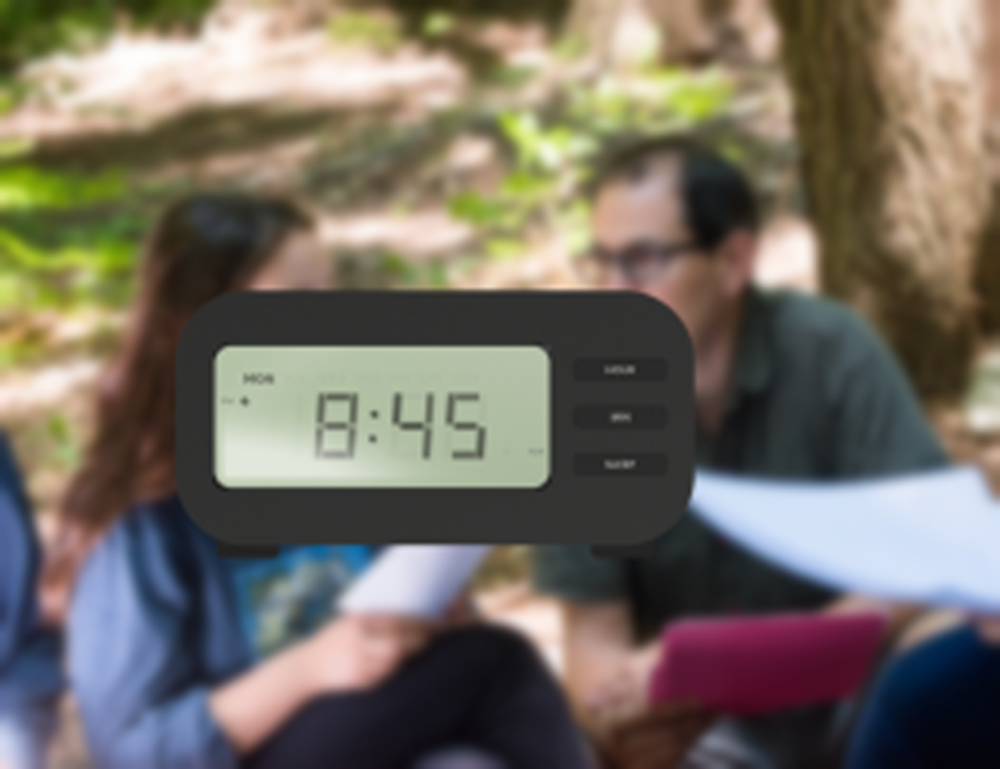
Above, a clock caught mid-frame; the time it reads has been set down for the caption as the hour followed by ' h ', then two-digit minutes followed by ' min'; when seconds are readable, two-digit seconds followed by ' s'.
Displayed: 8 h 45 min
